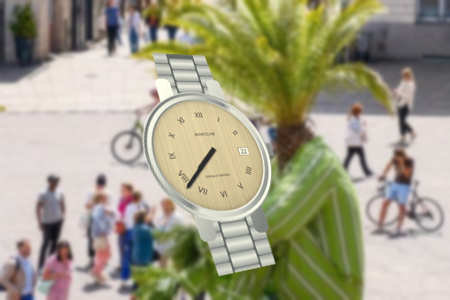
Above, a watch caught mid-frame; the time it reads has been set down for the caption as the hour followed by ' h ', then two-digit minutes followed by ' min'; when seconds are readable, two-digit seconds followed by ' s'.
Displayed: 7 h 38 min
